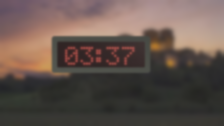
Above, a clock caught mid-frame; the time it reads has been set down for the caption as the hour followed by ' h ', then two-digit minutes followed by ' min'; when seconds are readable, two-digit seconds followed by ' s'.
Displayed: 3 h 37 min
